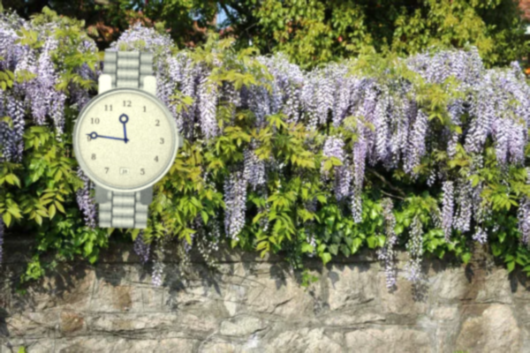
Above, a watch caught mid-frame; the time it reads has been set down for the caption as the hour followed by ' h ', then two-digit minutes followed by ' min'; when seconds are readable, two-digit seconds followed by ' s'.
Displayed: 11 h 46 min
